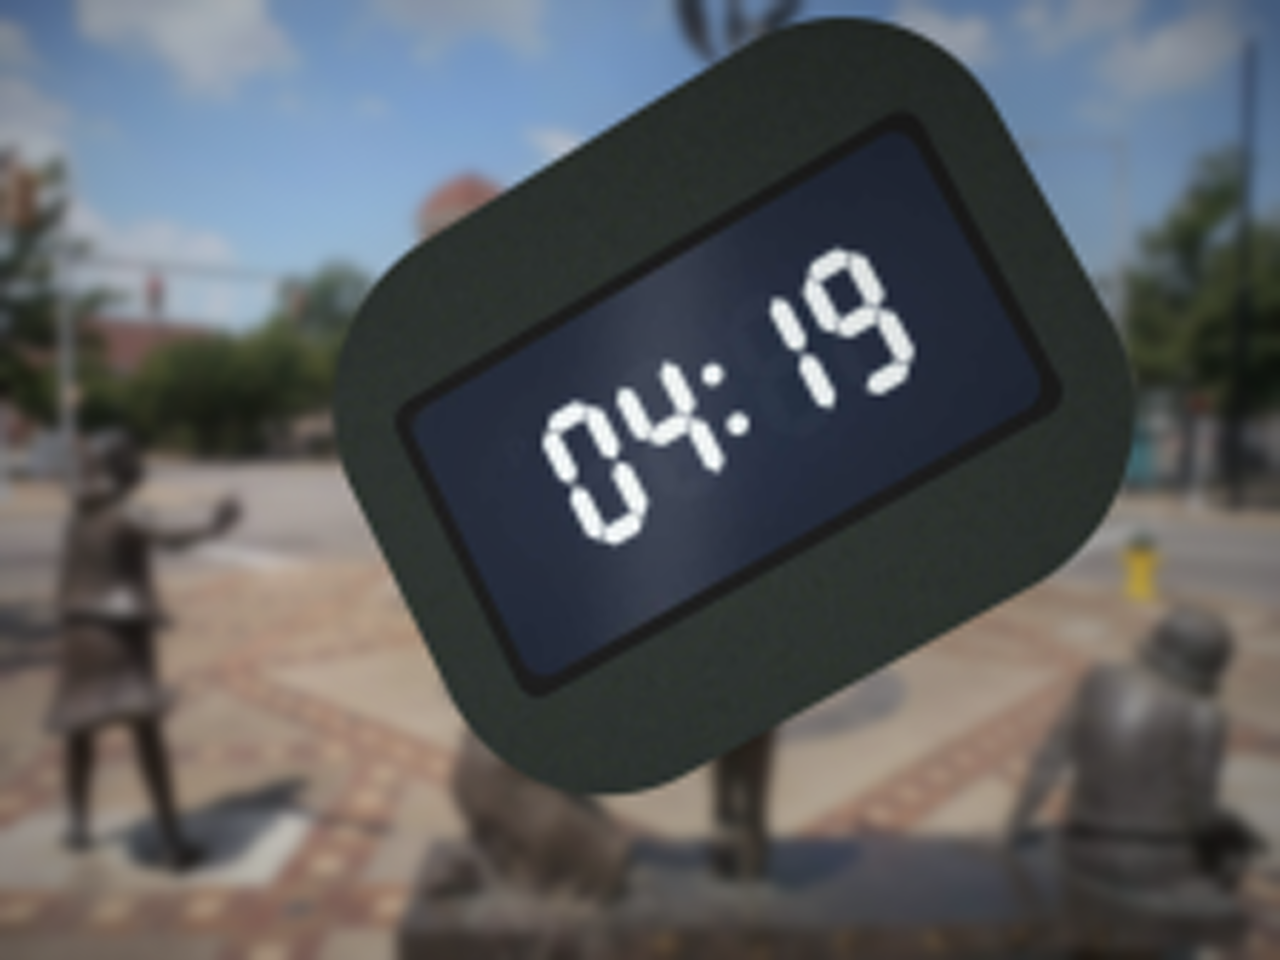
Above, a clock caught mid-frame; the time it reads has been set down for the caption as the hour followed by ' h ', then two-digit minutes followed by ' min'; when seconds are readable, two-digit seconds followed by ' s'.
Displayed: 4 h 19 min
